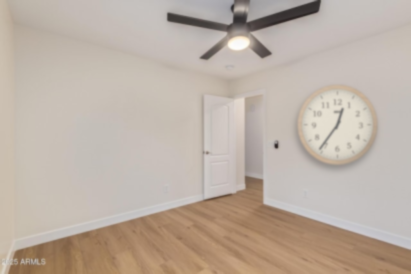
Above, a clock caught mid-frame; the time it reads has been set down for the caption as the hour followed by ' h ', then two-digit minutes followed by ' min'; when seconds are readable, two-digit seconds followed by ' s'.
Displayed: 12 h 36 min
